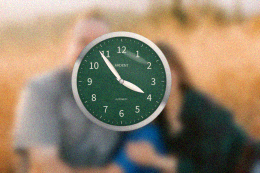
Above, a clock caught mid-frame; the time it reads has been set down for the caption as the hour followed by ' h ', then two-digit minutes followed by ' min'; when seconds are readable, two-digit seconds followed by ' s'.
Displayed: 3 h 54 min
